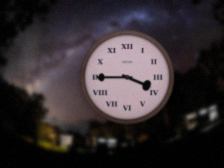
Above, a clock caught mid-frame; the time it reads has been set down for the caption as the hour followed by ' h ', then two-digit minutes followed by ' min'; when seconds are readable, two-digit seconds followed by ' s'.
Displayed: 3 h 45 min
